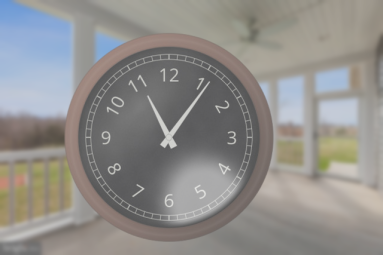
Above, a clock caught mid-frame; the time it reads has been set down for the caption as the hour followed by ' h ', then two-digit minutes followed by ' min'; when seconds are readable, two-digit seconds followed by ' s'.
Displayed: 11 h 06 min
